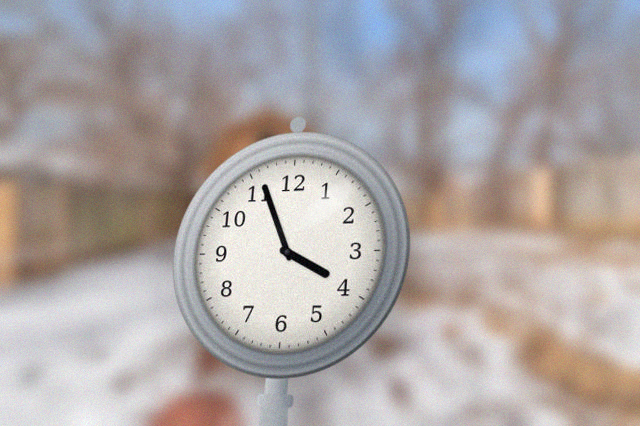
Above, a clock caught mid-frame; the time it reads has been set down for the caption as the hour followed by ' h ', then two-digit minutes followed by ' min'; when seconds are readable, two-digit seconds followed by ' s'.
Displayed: 3 h 56 min
